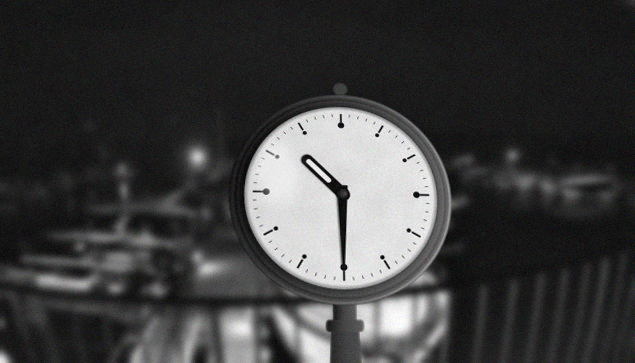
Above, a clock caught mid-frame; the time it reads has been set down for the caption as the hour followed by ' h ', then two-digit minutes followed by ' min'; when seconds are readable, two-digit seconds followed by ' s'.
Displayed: 10 h 30 min
